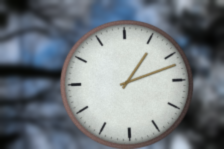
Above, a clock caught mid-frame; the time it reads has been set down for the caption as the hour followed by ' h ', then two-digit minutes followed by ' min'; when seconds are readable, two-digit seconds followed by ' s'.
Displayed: 1 h 12 min
